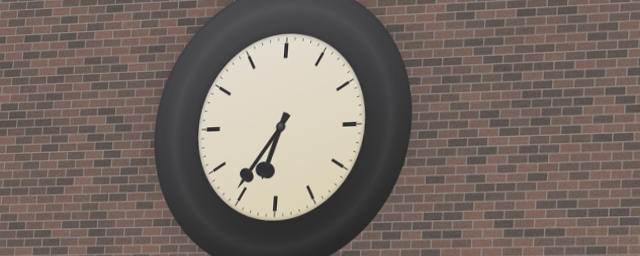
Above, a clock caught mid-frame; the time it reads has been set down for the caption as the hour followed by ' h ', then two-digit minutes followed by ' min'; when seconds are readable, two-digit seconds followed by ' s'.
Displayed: 6 h 36 min
